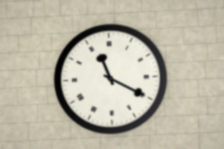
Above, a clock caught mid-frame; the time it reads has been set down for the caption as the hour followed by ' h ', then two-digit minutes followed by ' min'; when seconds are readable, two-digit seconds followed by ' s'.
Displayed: 11 h 20 min
